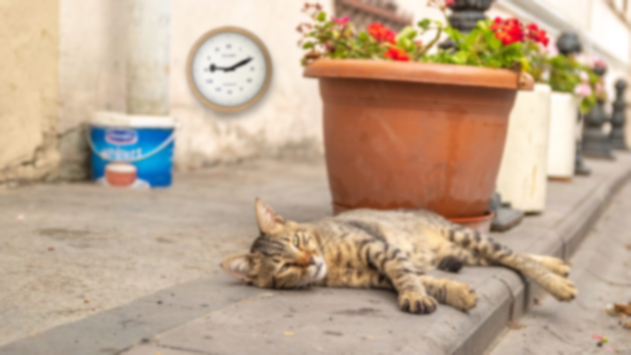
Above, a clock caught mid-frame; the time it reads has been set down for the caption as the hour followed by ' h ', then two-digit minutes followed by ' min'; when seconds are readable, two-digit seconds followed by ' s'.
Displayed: 9 h 11 min
